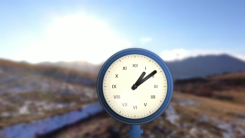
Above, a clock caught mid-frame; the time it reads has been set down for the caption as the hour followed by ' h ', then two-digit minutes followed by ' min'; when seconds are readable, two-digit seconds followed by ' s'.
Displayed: 1 h 09 min
